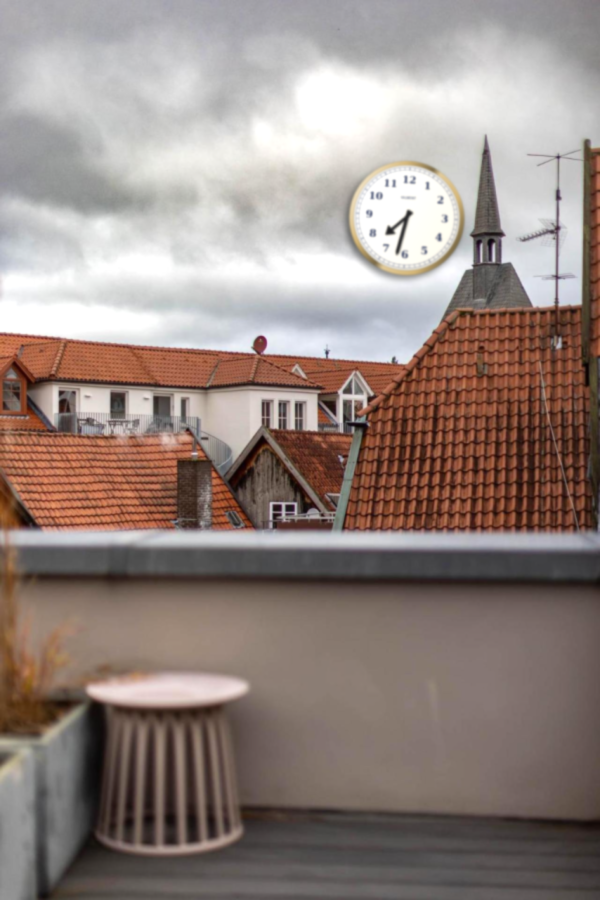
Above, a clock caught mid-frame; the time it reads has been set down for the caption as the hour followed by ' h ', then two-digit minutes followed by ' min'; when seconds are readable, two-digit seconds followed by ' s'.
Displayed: 7 h 32 min
